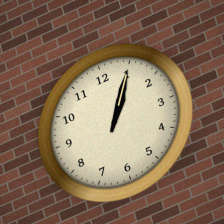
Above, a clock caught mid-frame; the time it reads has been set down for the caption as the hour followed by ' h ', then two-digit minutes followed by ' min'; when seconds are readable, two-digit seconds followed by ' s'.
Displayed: 1 h 05 min
